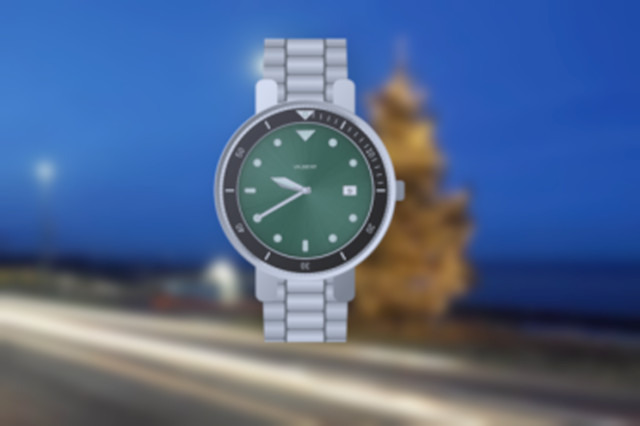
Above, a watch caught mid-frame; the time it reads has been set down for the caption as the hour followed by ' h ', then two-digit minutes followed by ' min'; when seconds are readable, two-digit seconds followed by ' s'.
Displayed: 9 h 40 min
